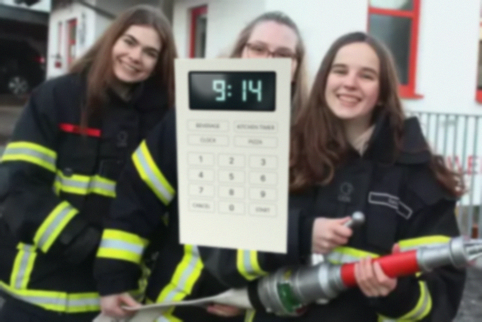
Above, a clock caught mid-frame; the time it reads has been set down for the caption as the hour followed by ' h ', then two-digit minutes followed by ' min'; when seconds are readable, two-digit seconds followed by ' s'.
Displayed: 9 h 14 min
